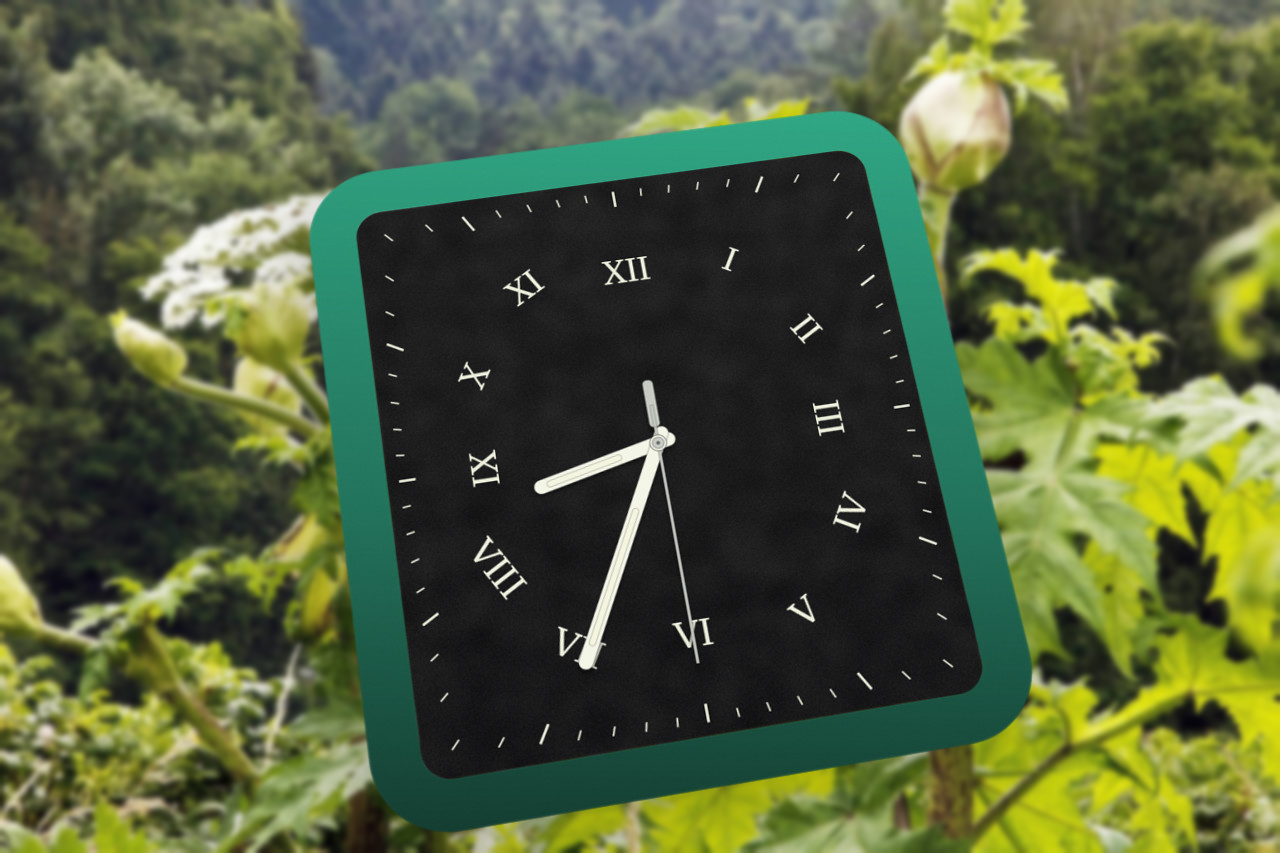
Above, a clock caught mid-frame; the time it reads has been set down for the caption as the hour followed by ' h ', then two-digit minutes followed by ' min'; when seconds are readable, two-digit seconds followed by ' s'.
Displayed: 8 h 34 min 30 s
